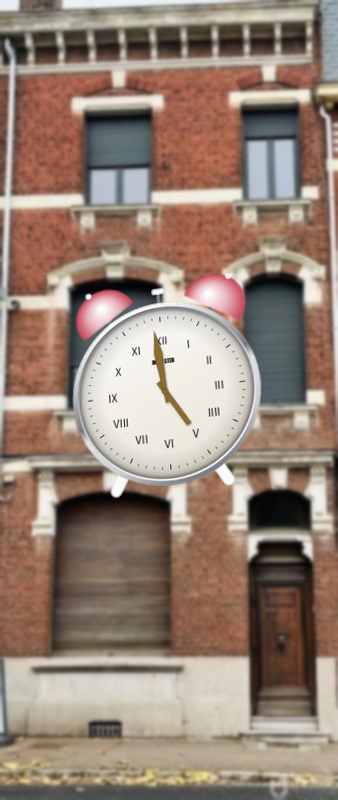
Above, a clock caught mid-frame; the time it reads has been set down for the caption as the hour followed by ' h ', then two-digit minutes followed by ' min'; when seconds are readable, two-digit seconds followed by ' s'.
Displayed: 4 h 59 min
